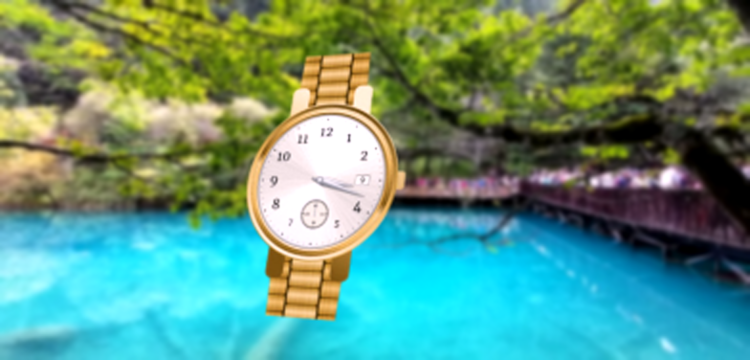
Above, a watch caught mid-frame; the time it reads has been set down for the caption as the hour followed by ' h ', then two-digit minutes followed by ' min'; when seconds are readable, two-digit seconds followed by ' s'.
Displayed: 3 h 18 min
